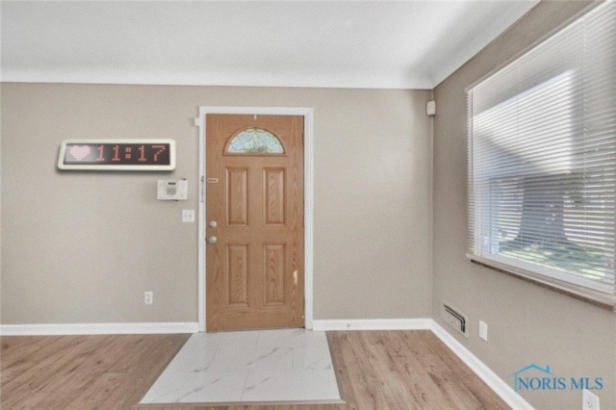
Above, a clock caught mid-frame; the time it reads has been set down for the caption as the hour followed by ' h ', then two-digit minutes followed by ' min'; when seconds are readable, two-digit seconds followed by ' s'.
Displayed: 11 h 17 min
